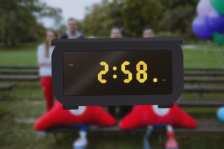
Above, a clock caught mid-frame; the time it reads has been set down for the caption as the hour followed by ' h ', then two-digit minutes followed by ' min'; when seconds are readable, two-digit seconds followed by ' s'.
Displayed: 2 h 58 min
